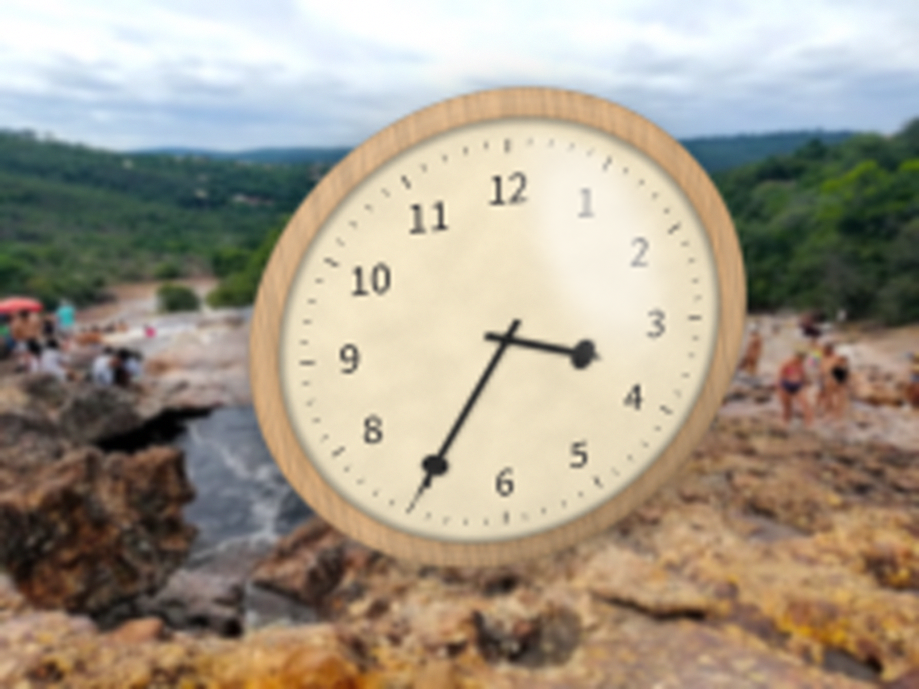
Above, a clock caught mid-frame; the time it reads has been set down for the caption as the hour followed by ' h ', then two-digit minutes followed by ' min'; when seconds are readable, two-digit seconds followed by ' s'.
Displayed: 3 h 35 min
